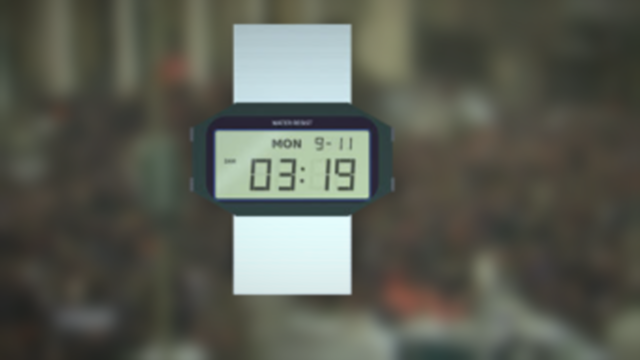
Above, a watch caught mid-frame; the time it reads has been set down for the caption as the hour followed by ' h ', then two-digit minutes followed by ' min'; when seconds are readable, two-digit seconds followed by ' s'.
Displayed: 3 h 19 min
